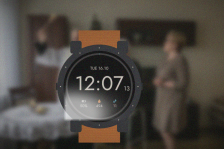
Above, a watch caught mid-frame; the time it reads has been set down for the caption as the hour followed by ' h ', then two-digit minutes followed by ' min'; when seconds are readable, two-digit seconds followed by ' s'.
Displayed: 12 h 07 min
